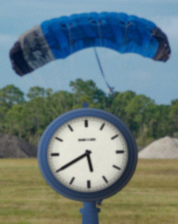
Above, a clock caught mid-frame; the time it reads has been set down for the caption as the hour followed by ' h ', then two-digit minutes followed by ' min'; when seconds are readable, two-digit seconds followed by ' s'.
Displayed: 5 h 40 min
